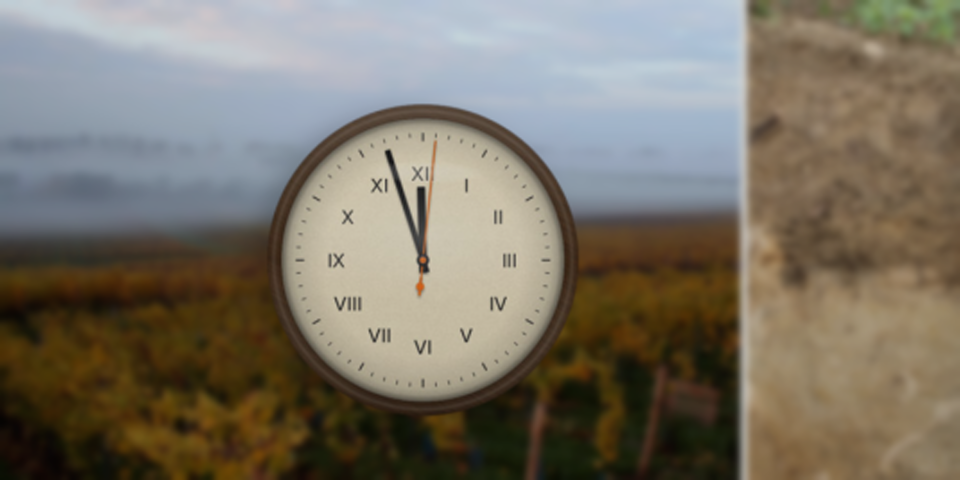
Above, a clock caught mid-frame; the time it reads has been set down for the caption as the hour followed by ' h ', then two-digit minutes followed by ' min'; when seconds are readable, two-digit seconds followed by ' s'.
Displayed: 11 h 57 min 01 s
